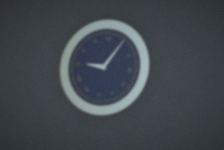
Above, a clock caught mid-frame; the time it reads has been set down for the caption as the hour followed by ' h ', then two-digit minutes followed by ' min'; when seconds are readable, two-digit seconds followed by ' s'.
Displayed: 9 h 05 min
